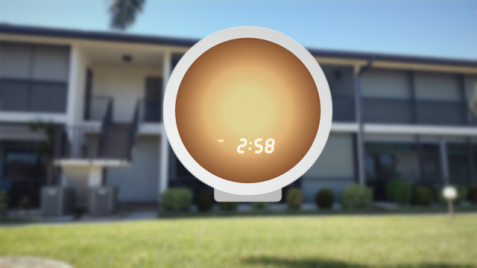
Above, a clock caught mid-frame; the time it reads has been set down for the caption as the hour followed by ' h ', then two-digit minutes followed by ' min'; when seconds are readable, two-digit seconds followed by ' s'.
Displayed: 2 h 58 min
